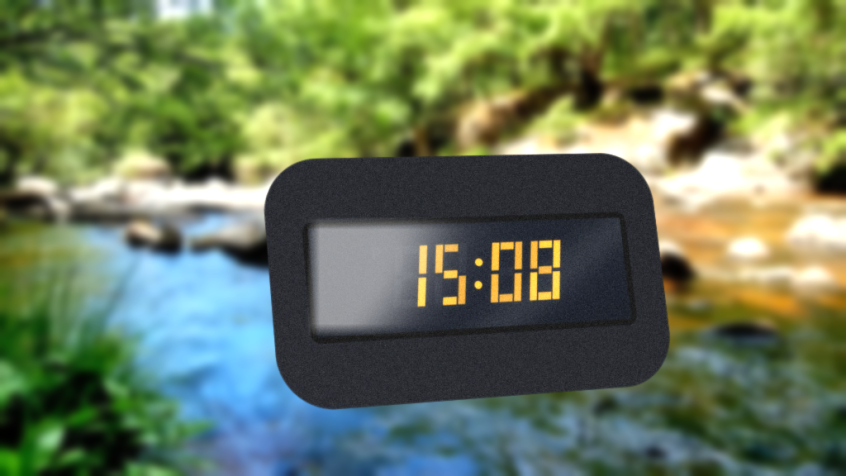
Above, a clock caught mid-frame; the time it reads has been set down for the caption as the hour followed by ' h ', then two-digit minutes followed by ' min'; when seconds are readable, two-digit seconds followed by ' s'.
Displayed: 15 h 08 min
